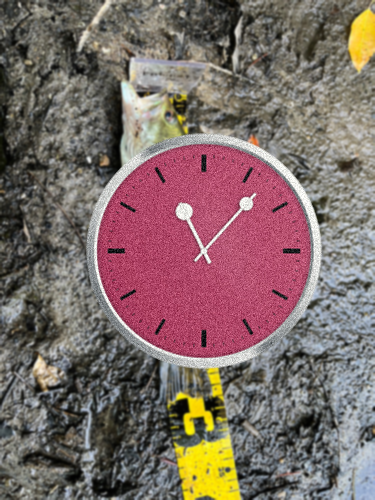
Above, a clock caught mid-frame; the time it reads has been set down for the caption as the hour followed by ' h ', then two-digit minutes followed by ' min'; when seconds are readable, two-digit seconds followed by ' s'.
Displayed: 11 h 07 min
